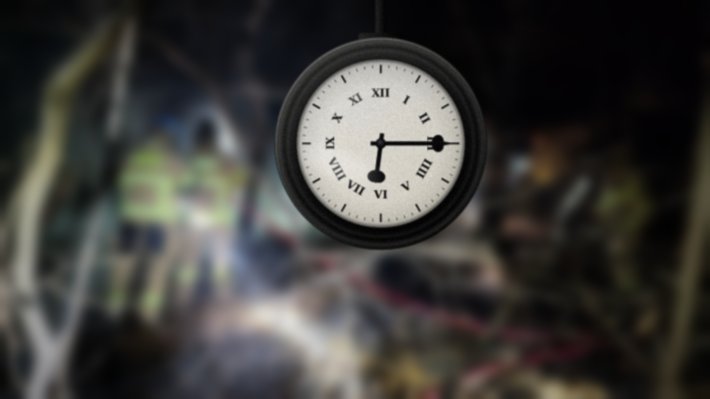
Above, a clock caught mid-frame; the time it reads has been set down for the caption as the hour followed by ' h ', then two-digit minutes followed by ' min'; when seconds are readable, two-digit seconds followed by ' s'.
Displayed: 6 h 15 min
